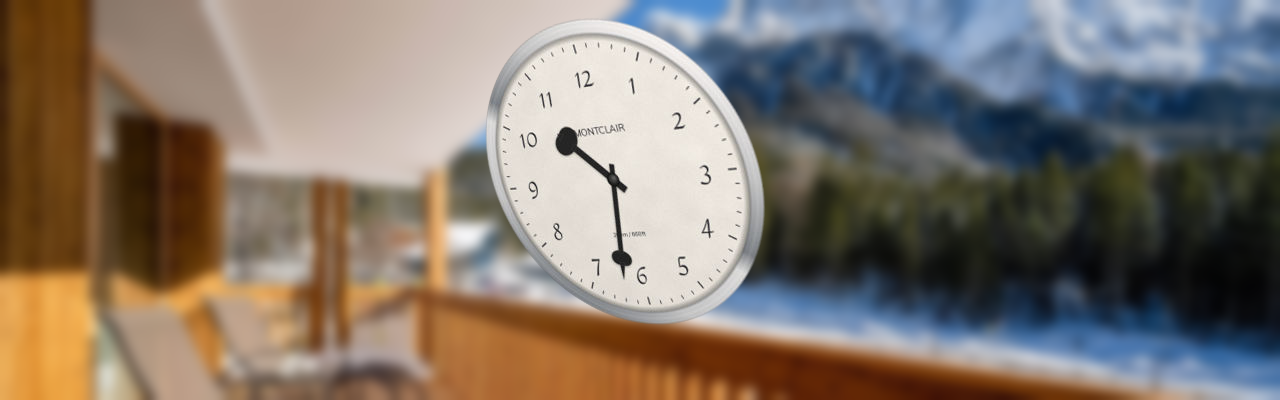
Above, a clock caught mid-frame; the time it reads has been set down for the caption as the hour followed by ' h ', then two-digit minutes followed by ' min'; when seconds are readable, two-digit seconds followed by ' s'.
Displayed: 10 h 32 min
